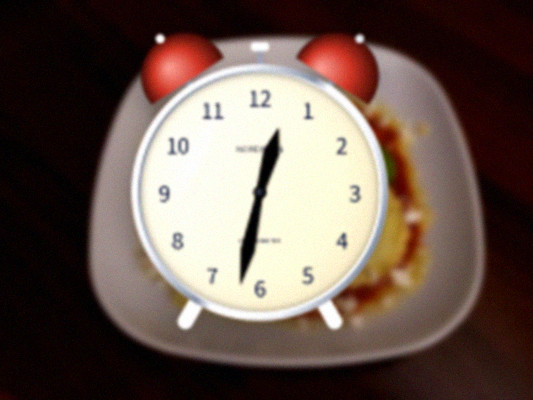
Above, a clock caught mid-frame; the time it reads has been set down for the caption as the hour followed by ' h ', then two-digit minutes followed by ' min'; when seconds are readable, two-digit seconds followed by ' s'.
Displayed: 12 h 32 min
